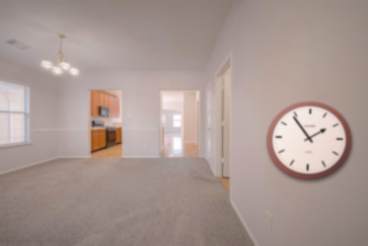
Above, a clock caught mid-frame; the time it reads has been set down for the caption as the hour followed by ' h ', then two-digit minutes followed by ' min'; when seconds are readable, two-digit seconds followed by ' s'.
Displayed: 1 h 54 min
